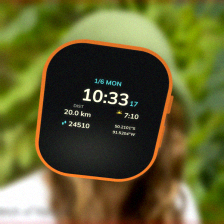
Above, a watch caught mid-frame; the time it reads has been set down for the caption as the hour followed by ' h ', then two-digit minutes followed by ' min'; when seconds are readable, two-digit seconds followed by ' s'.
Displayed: 10 h 33 min 17 s
